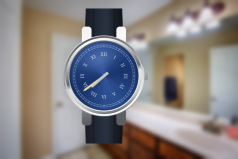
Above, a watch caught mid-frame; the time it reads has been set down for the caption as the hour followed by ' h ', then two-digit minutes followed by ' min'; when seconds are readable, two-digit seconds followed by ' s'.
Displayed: 7 h 39 min
